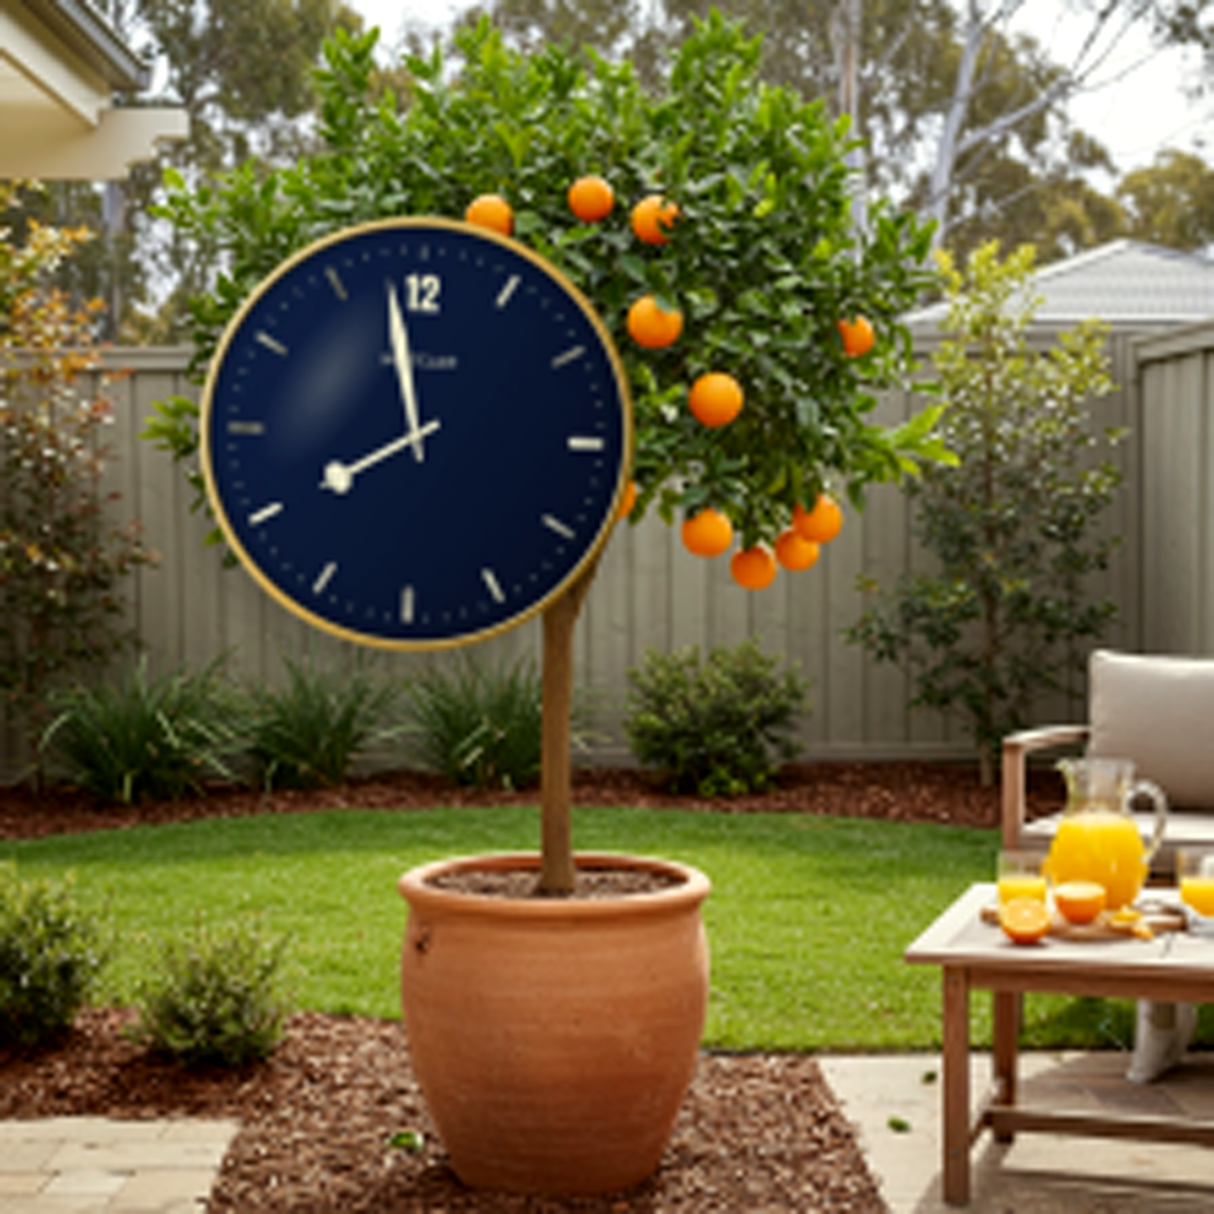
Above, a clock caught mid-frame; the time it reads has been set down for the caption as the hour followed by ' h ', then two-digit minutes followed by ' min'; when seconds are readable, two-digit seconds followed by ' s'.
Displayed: 7 h 58 min
